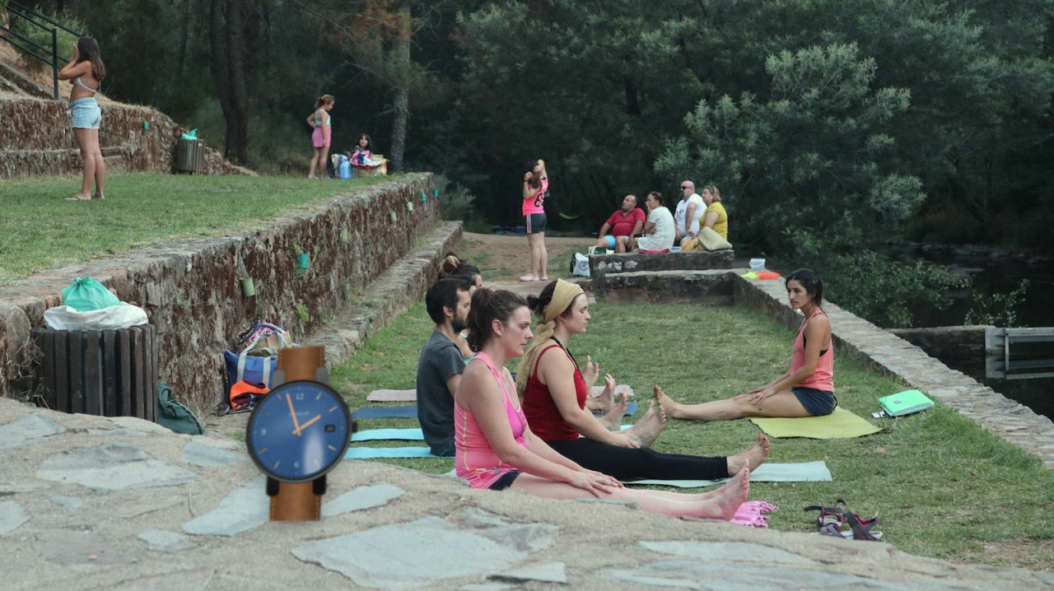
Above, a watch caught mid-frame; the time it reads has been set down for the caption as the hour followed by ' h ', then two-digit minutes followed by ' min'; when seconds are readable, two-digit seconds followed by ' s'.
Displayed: 1 h 57 min
